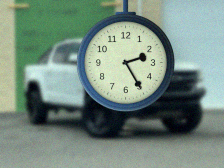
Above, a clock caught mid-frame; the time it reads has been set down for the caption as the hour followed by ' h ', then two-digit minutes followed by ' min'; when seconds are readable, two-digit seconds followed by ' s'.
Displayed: 2 h 25 min
